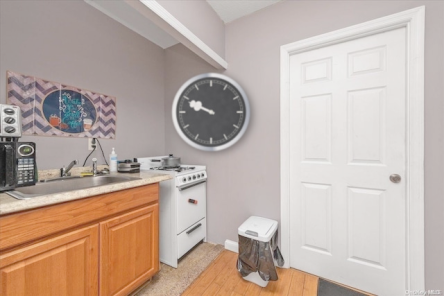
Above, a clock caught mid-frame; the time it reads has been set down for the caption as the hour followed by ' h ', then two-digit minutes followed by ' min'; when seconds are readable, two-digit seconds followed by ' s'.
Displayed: 9 h 49 min
